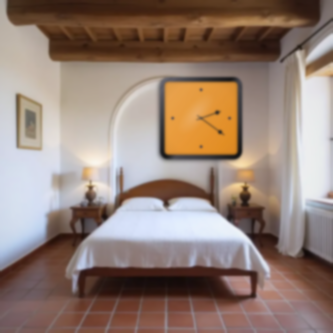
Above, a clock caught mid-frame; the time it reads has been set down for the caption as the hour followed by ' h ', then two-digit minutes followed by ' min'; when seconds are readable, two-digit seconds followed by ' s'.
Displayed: 2 h 21 min
